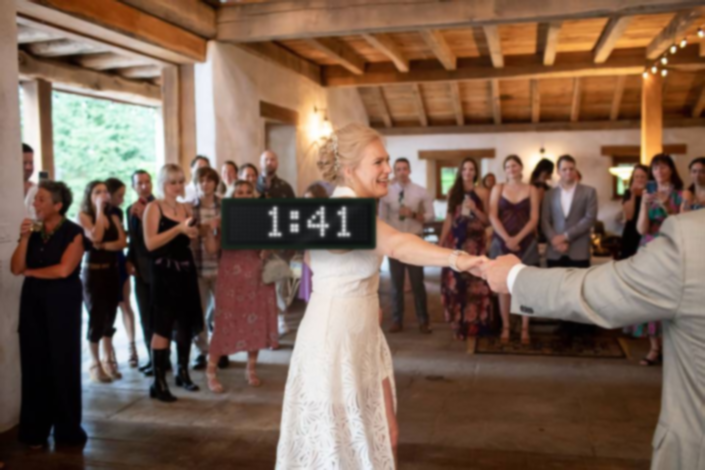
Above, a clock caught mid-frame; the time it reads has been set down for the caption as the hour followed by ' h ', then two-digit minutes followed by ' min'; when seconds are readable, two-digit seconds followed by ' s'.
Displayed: 1 h 41 min
